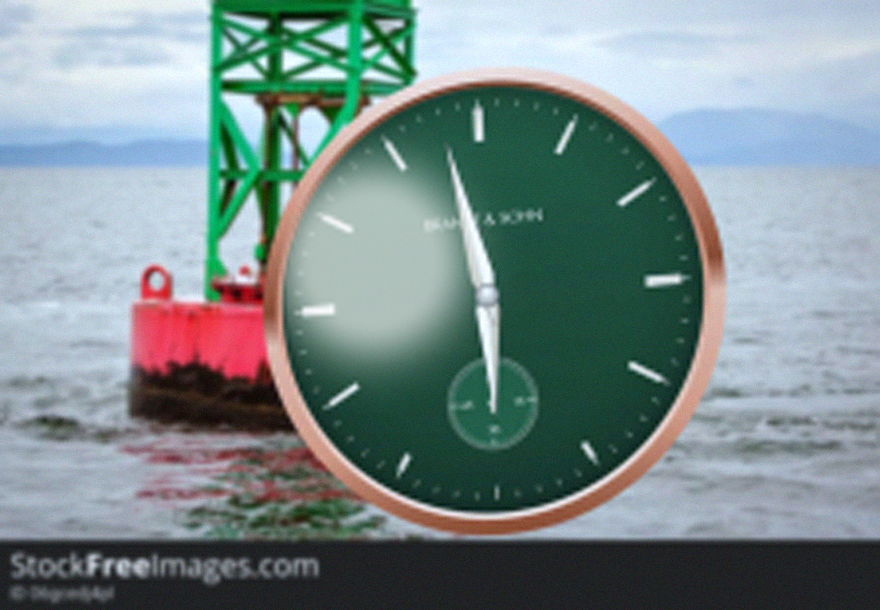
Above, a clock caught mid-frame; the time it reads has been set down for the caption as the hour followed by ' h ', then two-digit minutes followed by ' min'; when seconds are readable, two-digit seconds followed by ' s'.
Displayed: 5 h 58 min
